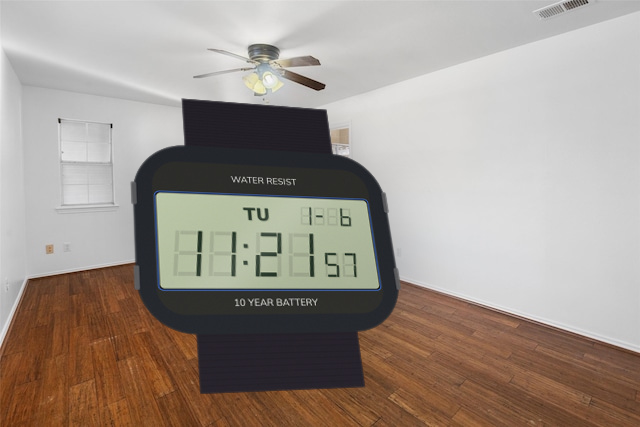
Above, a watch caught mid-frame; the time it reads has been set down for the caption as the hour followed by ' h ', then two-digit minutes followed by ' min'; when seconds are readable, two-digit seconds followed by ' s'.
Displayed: 11 h 21 min 57 s
